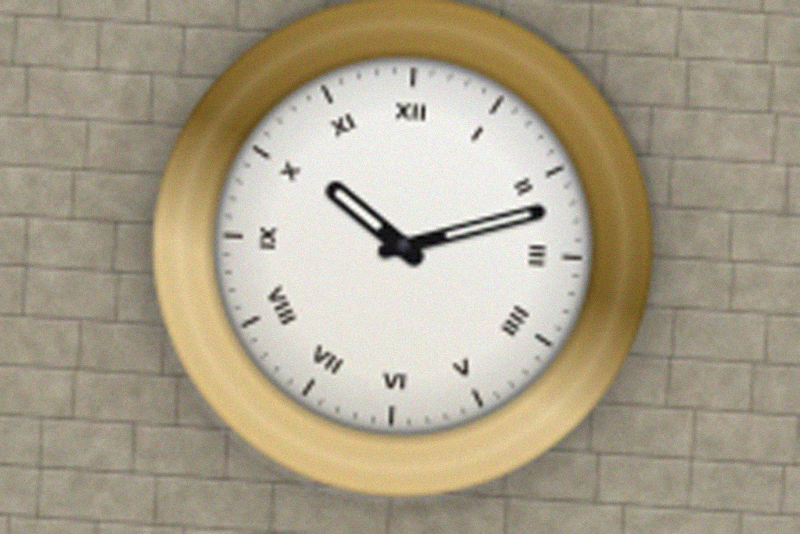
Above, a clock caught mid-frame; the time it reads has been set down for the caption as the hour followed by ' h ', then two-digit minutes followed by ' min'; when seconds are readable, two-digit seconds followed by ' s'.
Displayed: 10 h 12 min
